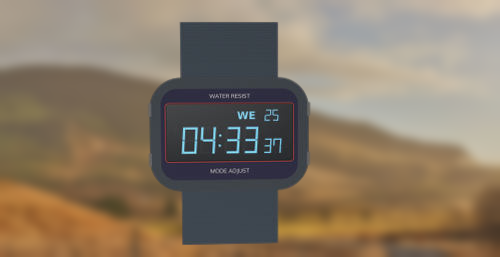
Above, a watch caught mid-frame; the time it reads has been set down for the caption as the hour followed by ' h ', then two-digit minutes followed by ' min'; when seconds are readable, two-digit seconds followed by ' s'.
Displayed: 4 h 33 min 37 s
